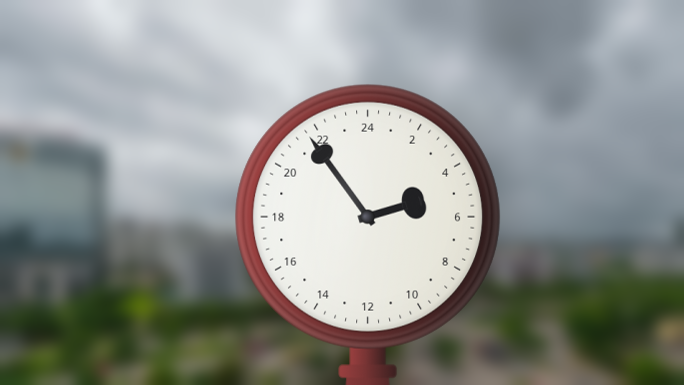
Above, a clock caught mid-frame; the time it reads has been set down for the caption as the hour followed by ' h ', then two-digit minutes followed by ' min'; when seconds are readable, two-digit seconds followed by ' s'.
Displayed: 4 h 54 min
